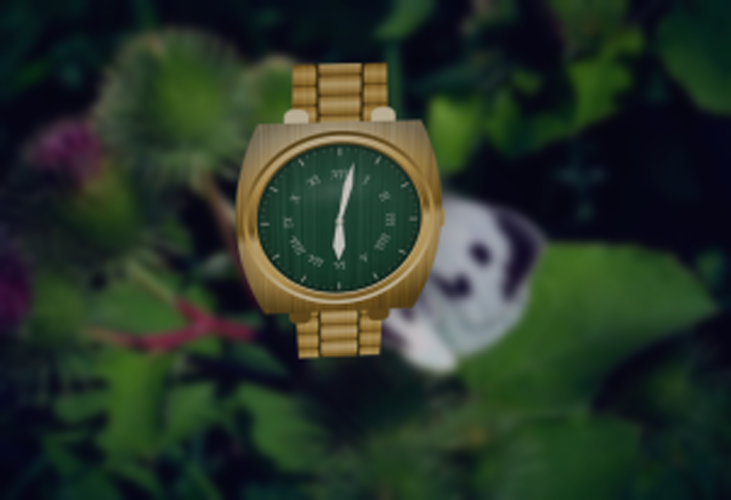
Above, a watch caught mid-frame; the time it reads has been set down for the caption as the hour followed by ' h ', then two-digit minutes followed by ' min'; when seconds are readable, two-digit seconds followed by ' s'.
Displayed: 6 h 02 min
